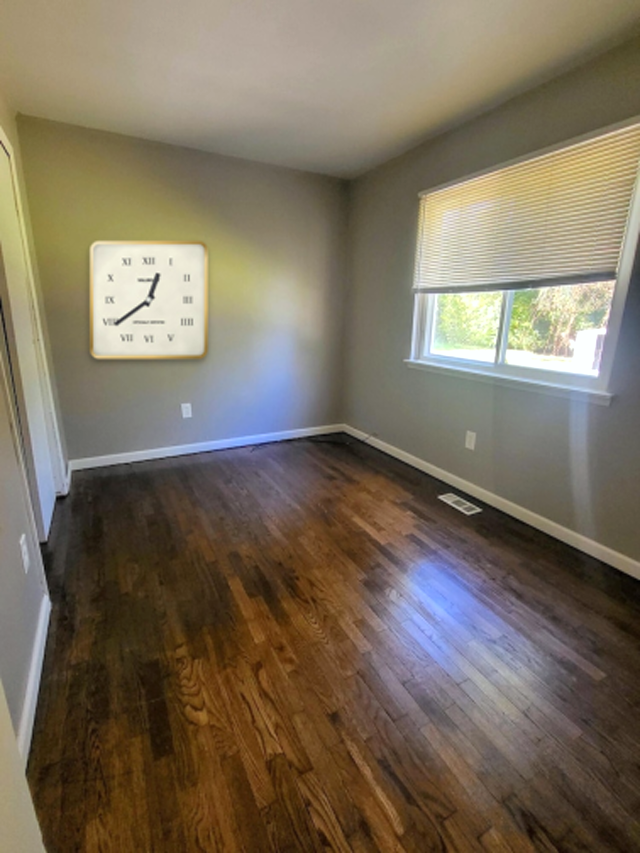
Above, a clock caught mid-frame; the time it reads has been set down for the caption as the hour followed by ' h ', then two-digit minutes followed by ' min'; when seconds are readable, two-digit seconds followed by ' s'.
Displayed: 12 h 39 min
